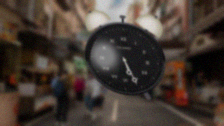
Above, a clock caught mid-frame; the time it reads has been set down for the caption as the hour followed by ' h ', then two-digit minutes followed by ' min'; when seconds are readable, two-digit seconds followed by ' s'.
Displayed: 5 h 26 min
